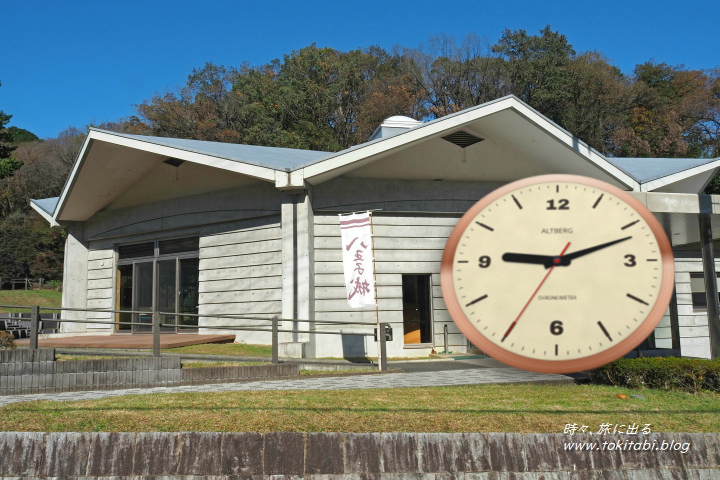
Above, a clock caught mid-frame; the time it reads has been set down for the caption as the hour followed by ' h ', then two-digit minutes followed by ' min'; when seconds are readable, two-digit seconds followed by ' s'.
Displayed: 9 h 11 min 35 s
